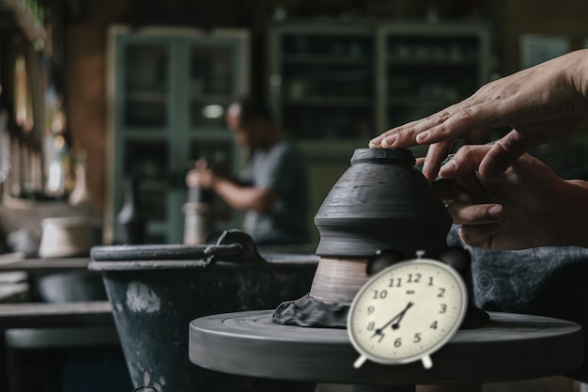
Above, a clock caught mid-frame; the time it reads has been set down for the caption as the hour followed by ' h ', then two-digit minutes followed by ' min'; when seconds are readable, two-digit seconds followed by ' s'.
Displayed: 6 h 37 min
